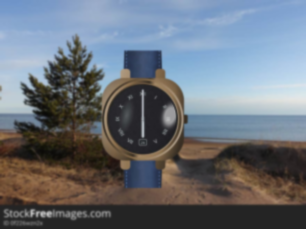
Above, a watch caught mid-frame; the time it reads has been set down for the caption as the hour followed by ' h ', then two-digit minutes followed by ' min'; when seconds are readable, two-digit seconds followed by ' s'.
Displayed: 6 h 00 min
